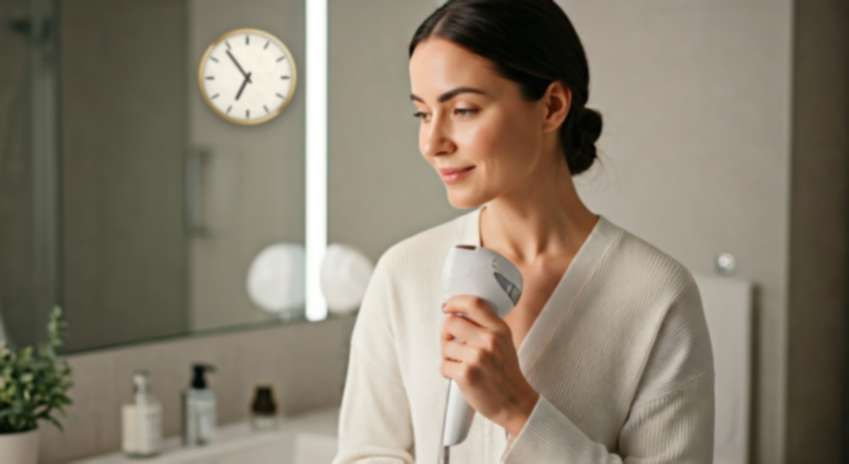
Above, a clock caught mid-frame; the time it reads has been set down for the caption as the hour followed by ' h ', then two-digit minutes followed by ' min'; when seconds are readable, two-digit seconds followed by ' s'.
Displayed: 6 h 54 min
